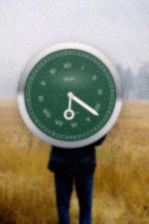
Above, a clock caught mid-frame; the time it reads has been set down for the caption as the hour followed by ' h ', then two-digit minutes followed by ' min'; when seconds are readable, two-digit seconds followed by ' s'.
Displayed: 6 h 22 min
